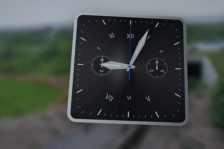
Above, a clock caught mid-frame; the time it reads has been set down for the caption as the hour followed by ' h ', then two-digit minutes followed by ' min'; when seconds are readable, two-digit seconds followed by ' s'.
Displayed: 9 h 04 min
